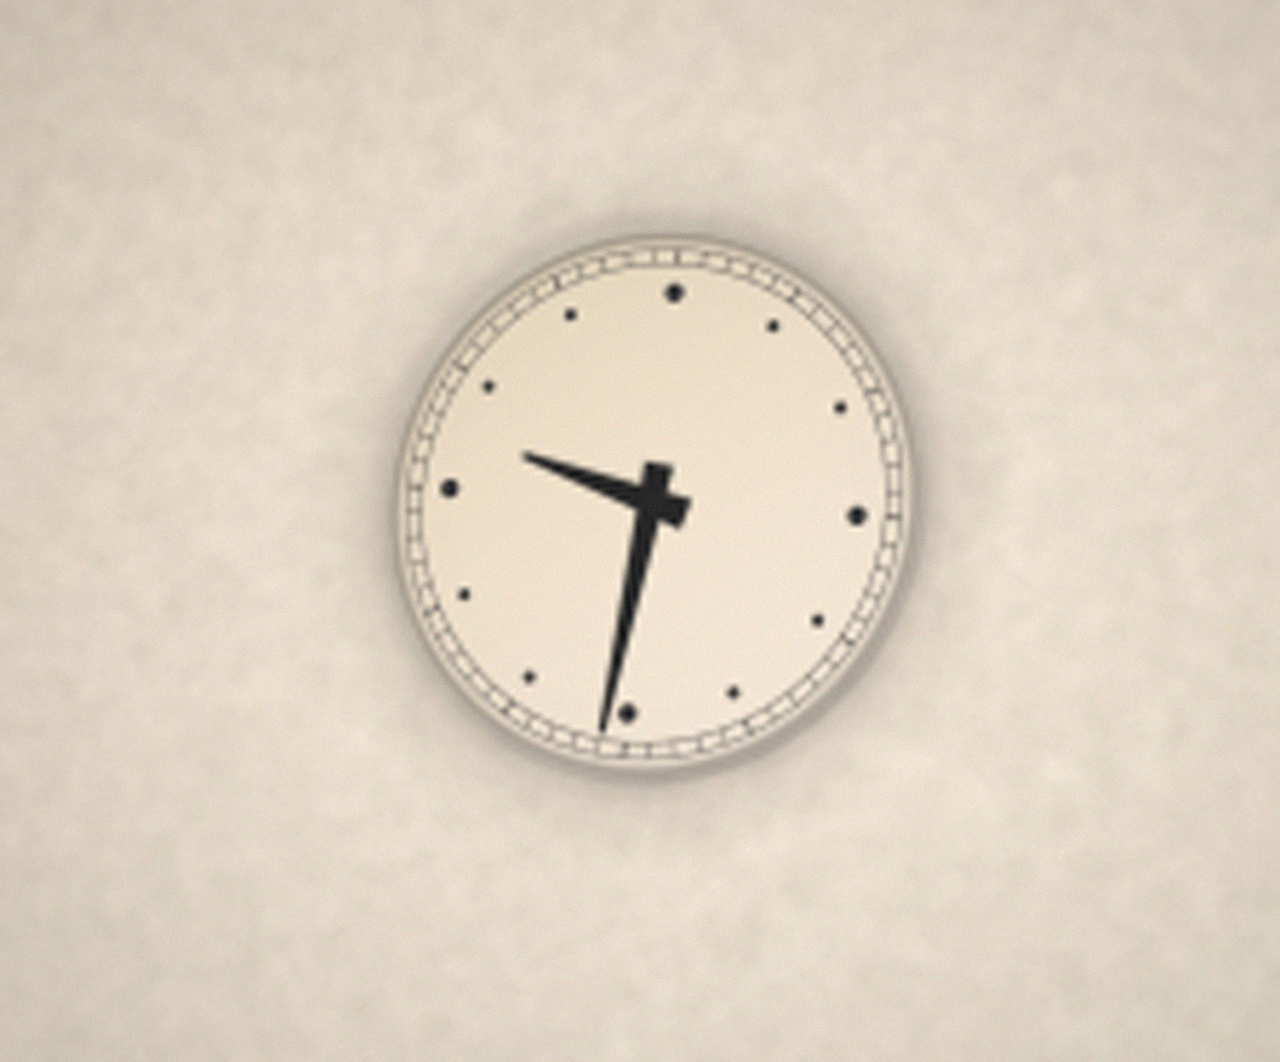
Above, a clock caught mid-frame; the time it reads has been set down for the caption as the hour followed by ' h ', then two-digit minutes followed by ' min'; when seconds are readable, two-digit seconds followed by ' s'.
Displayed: 9 h 31 min
